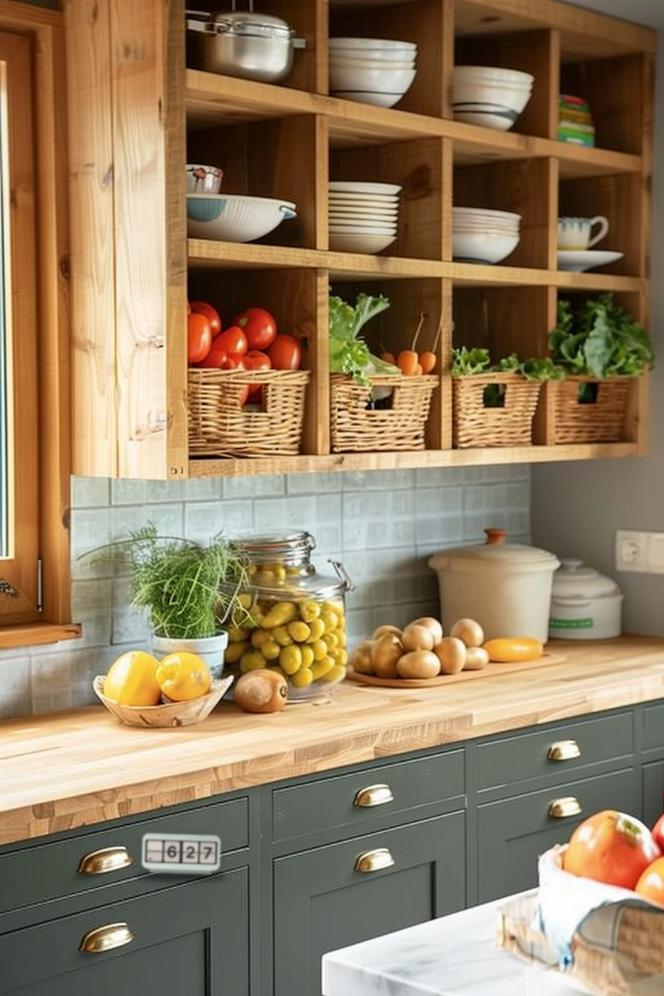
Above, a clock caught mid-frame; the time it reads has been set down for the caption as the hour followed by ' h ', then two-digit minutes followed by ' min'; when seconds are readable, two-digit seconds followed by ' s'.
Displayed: 6 h 27 min
